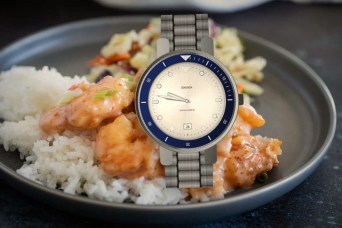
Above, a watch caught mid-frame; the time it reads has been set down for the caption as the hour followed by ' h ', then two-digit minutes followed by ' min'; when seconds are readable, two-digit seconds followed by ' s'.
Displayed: 9 h 47 min
